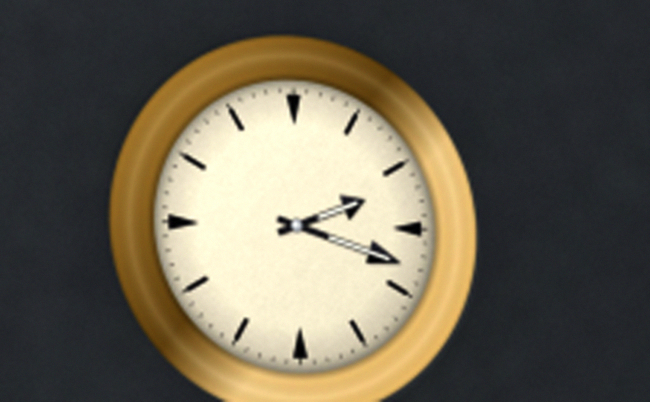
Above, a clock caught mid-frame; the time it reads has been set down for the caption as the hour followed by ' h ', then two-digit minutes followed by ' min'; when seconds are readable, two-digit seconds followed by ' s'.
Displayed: 2 h 18 min
